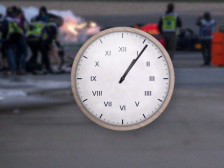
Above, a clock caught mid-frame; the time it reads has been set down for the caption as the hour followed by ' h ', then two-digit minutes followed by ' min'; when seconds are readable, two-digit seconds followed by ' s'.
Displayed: 1 h 06 min
